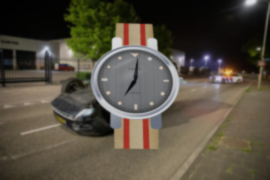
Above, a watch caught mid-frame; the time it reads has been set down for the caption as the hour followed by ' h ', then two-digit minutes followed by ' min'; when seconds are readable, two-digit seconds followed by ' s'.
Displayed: 7 h 01 min
